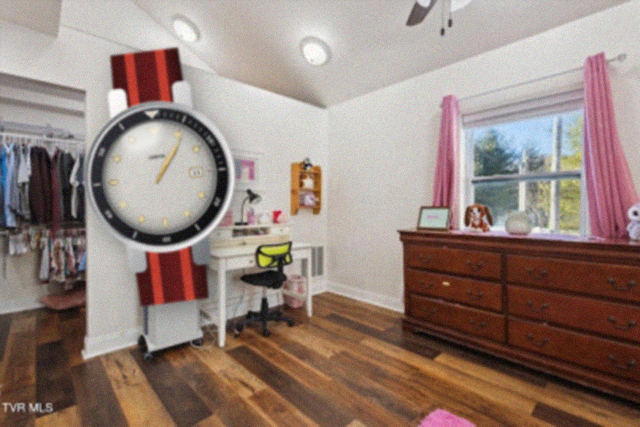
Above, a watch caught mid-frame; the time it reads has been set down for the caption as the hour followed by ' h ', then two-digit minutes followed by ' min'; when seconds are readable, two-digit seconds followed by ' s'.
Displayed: 1 h 06 min
